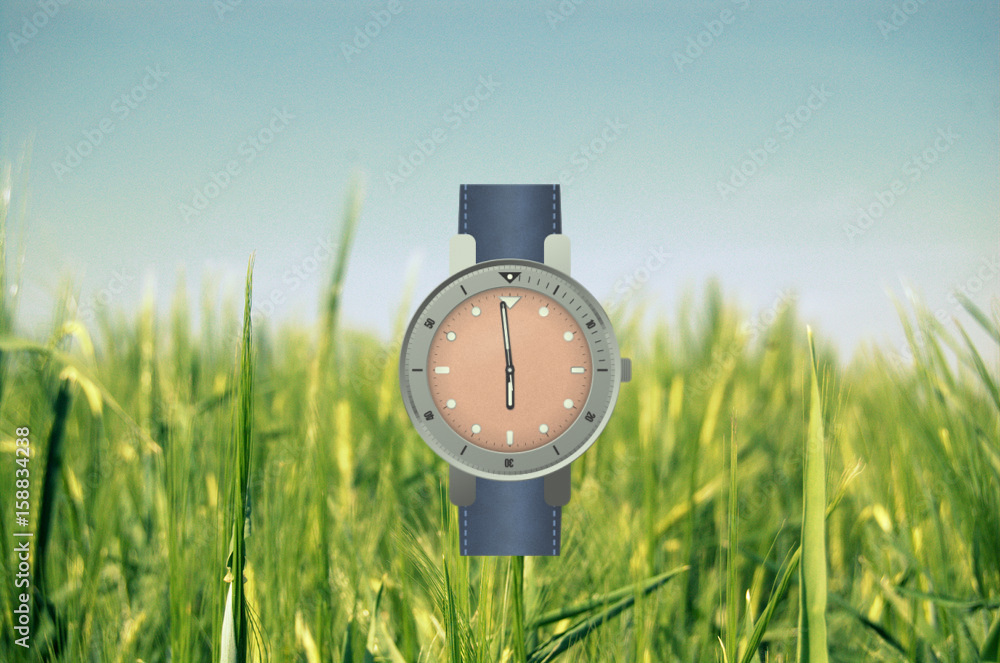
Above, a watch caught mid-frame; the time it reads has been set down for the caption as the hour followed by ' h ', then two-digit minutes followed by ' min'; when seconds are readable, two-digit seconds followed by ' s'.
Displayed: 5 h 58 min 59 s
